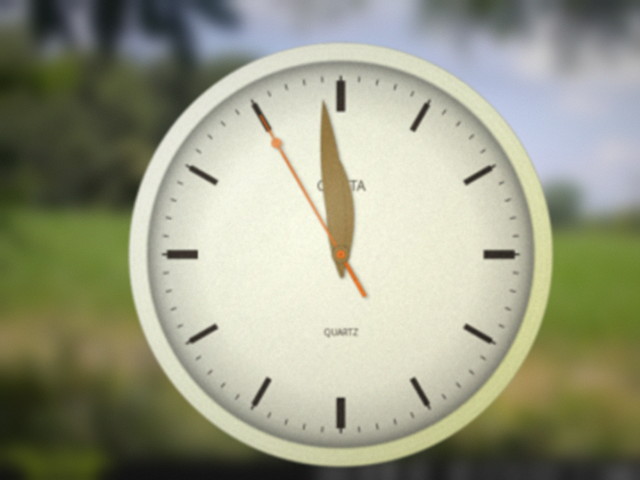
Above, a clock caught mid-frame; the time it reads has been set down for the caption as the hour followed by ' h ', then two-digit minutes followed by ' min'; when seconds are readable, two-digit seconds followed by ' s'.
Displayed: 11 h 58 min 55 s
